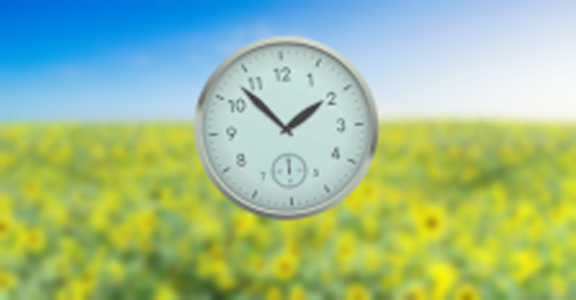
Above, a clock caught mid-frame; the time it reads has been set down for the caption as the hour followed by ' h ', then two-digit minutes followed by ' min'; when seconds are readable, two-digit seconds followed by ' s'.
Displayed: 1 h 53 min
